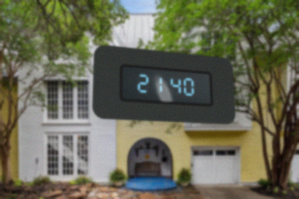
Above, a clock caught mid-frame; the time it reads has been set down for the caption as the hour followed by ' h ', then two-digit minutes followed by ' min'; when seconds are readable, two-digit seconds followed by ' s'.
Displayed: 21 h 40 min
